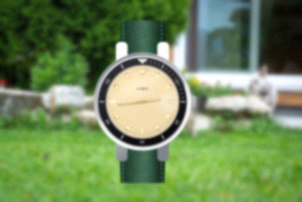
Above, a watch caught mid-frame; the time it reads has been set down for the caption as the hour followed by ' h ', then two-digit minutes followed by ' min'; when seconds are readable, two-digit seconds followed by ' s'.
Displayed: 2 h 44 min
